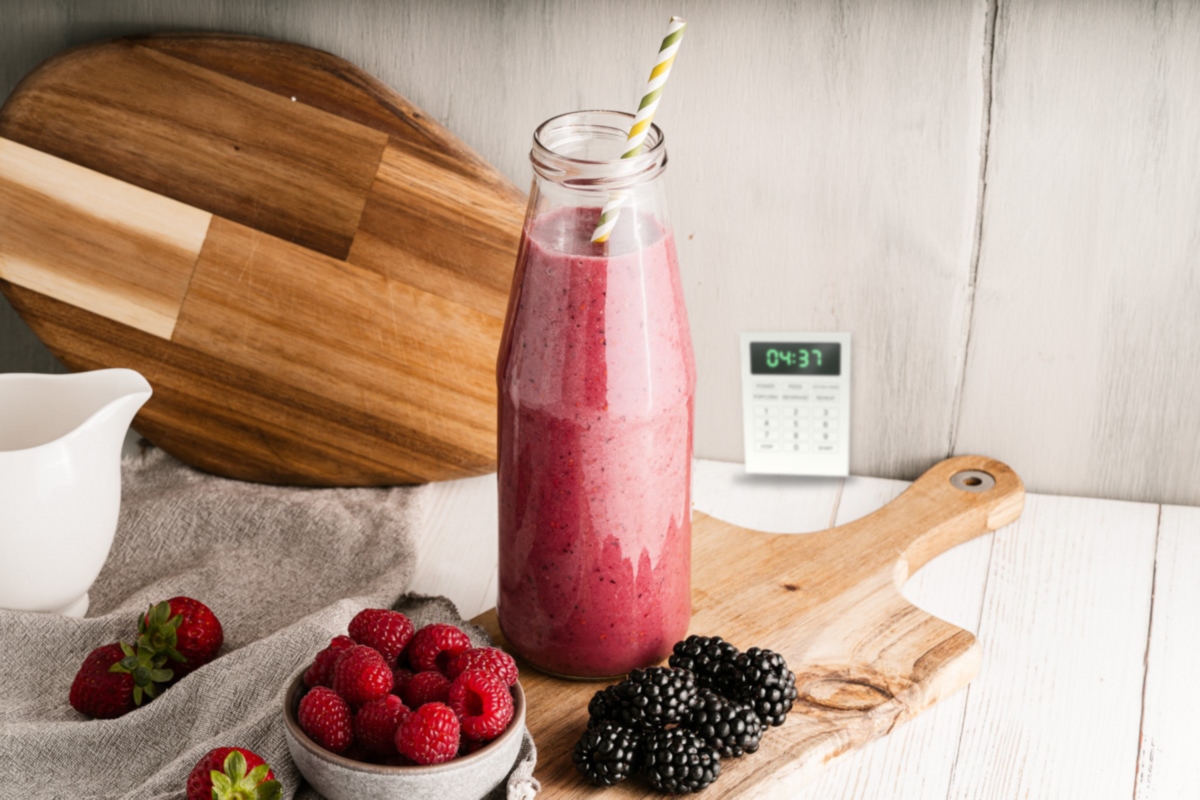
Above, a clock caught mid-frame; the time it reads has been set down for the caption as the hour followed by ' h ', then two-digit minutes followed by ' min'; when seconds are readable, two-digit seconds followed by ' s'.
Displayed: 4 h 37 min
